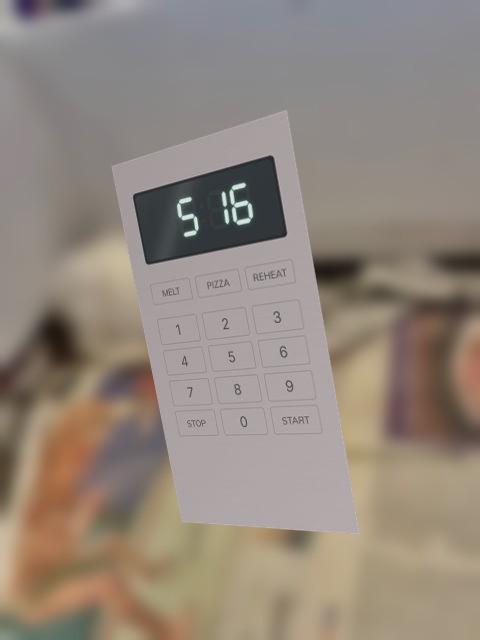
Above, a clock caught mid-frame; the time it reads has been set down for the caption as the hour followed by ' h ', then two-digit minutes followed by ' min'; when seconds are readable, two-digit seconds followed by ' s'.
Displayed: 5 h 16 min
